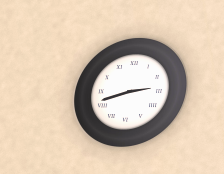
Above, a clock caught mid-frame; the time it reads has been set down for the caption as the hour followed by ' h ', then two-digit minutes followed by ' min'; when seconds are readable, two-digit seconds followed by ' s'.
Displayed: 2 h 42 min
